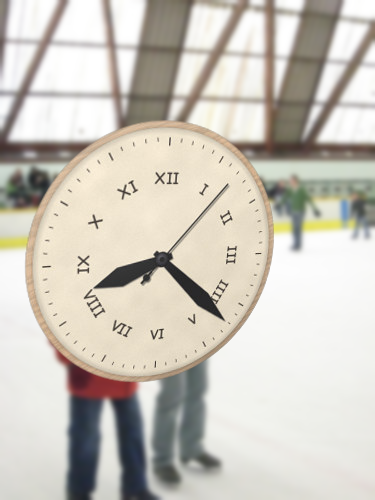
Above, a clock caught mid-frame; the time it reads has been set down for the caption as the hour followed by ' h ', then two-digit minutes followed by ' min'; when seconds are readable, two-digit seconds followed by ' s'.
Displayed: 8 h 22 min 07 s
